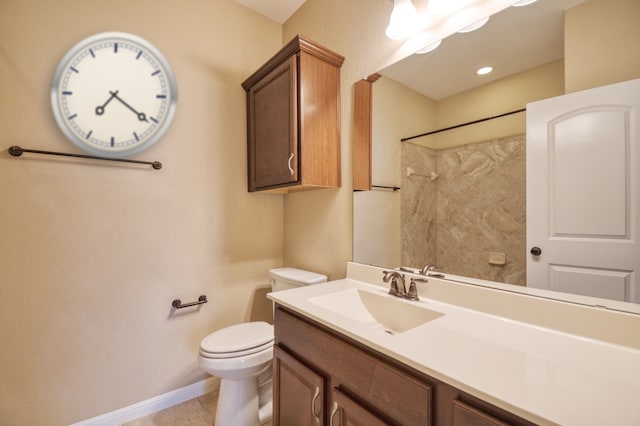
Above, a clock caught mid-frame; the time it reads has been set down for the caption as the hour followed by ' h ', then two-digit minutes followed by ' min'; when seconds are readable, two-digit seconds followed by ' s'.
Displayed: 7 h 21 min
